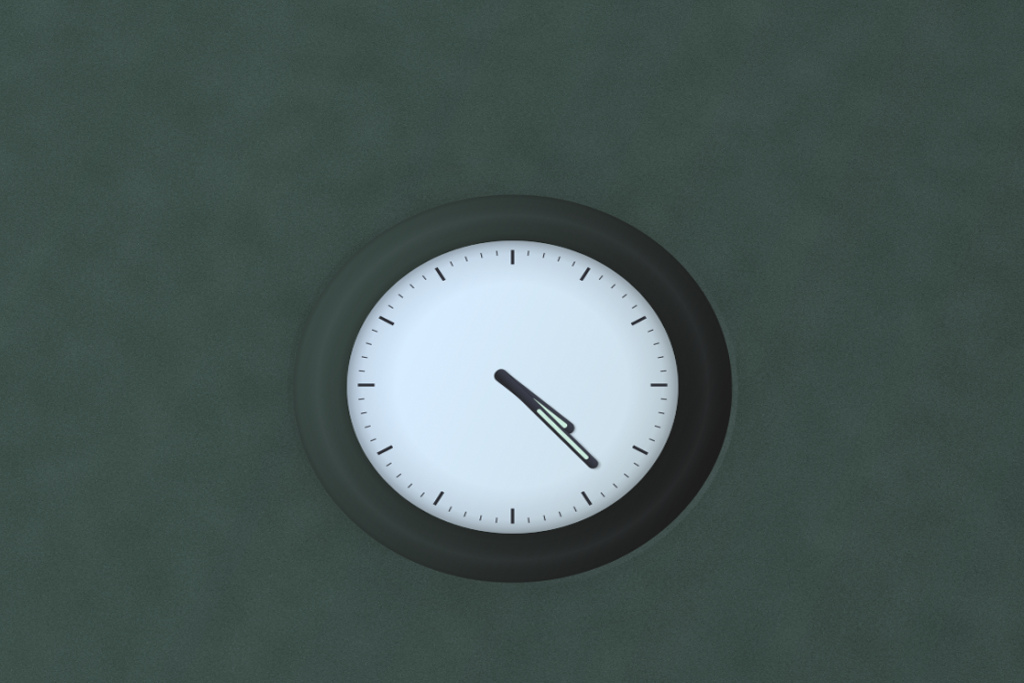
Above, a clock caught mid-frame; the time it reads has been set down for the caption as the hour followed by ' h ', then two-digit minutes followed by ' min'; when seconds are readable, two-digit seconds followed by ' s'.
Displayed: 4 h 23 min
